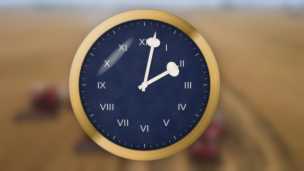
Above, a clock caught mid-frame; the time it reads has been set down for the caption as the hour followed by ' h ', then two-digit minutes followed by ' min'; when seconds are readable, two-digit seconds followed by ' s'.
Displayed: 2 h 02 min
